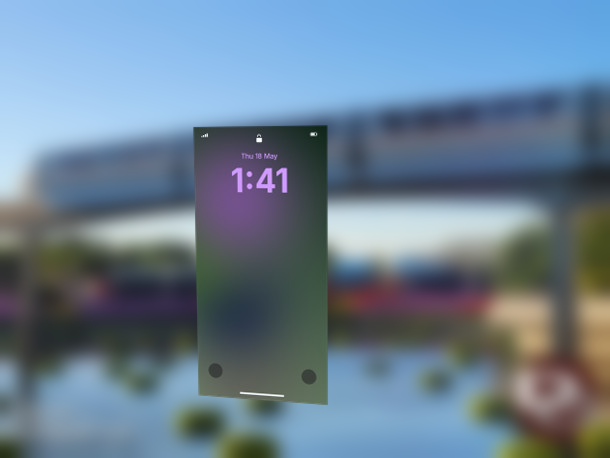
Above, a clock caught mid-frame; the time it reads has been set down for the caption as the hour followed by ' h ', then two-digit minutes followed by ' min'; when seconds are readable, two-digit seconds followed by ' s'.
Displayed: 1 h 41 min
